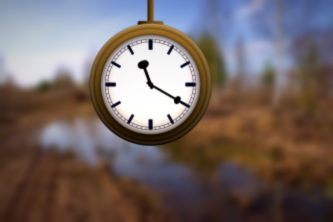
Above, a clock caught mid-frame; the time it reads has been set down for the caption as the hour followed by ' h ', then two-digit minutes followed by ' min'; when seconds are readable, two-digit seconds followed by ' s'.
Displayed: 11 h 20 min
